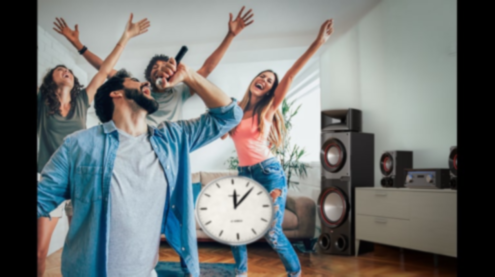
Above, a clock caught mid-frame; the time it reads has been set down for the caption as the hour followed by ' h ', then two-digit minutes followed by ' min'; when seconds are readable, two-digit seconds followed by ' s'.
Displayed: 12 h 07 min
